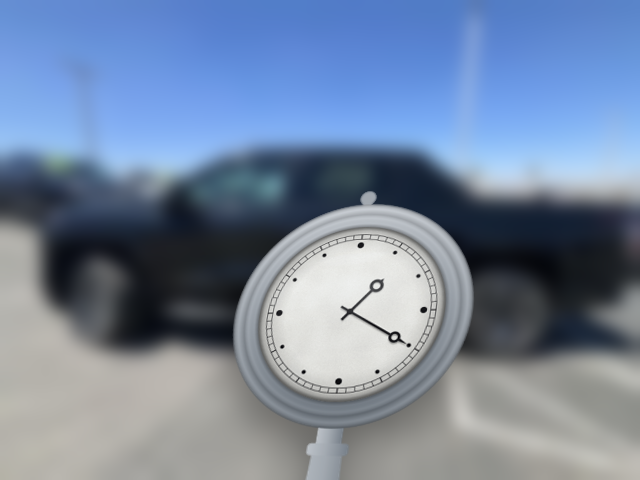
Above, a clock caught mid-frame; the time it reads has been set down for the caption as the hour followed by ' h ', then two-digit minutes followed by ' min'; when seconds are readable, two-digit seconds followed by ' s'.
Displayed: 1 h 20 min
